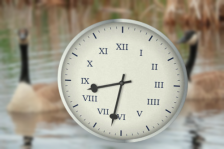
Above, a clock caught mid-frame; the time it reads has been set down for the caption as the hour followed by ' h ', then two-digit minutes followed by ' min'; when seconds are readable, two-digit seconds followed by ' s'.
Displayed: 8 h 32 min
